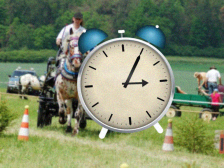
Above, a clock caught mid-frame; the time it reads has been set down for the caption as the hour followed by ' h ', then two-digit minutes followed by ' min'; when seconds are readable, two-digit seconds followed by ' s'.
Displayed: 3 h 05 min
